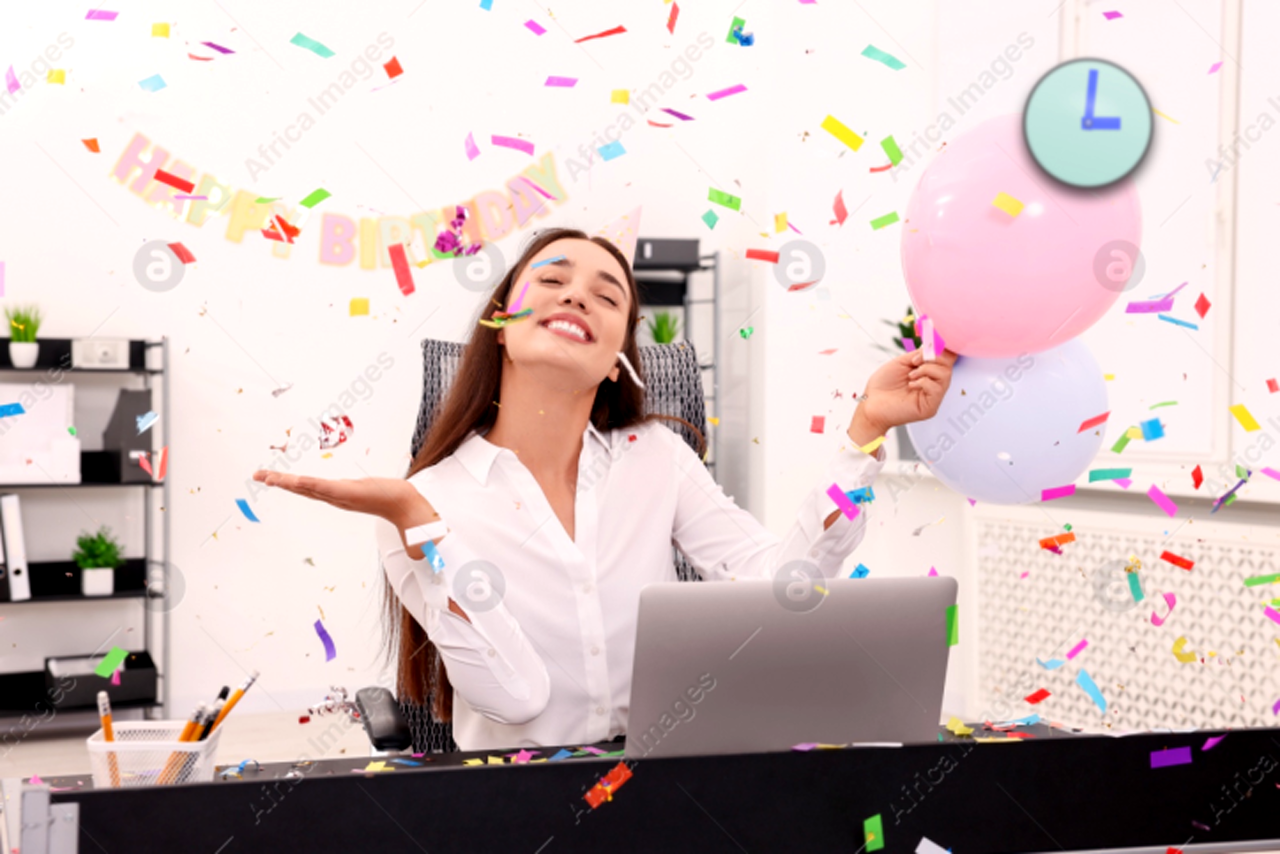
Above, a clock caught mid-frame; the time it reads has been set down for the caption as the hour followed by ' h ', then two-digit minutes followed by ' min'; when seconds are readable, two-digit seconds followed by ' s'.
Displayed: 3 h 01 min
